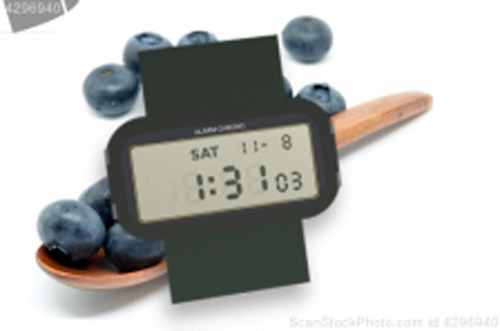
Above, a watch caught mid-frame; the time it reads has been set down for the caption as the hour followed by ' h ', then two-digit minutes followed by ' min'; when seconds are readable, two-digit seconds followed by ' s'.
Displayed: 1 h 31 min 03 s
